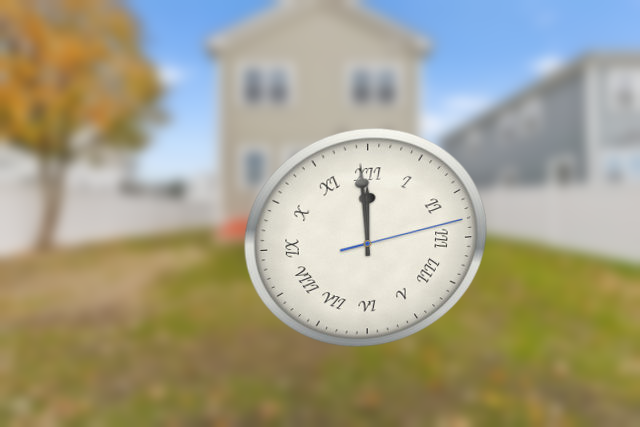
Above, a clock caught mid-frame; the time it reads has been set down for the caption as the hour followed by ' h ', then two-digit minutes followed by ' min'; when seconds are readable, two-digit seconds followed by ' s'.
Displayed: 11 h 59 min 13 s
